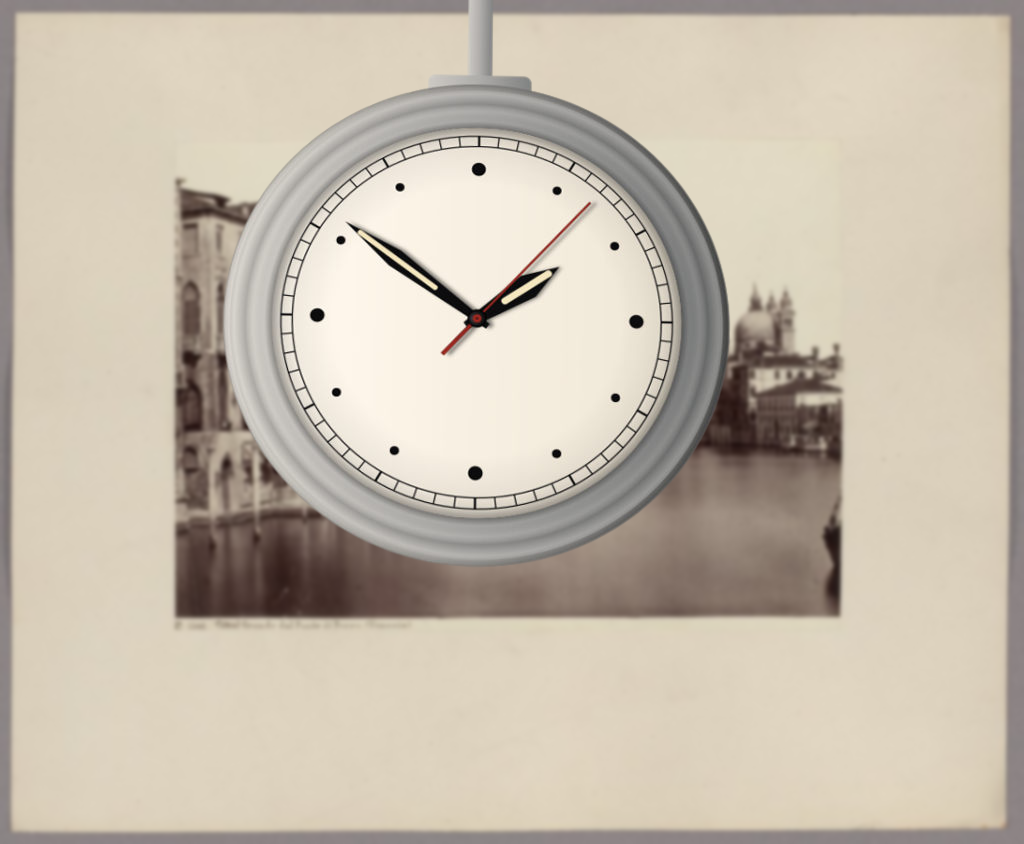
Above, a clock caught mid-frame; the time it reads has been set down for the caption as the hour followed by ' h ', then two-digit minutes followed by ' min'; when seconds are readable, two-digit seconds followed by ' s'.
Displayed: 1 h 51 min 07 s
